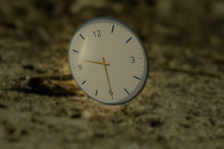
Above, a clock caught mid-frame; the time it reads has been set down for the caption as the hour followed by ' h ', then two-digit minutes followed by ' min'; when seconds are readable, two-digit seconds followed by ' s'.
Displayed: 9 h 30 min
